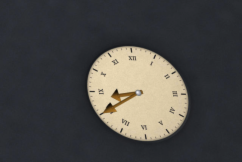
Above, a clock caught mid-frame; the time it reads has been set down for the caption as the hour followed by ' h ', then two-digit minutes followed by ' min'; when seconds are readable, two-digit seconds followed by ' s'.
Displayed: 8 h 40 min
